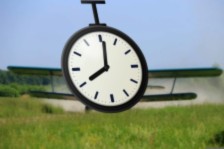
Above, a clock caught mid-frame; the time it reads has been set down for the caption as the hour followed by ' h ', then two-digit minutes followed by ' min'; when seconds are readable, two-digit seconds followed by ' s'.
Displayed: 8 h 01 min
